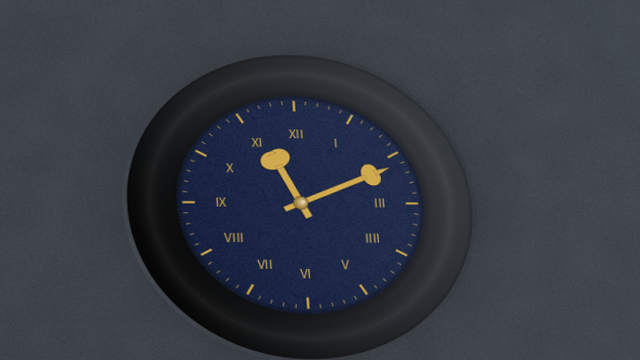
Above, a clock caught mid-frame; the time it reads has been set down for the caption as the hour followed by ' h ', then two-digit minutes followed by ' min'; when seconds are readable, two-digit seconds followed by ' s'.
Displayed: 11 h 11 min
